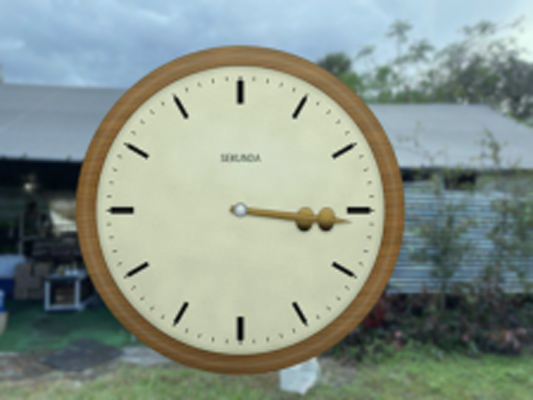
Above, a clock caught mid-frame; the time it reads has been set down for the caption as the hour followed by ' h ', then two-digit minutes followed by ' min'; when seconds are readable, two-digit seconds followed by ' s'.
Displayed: 3 h 16 min
